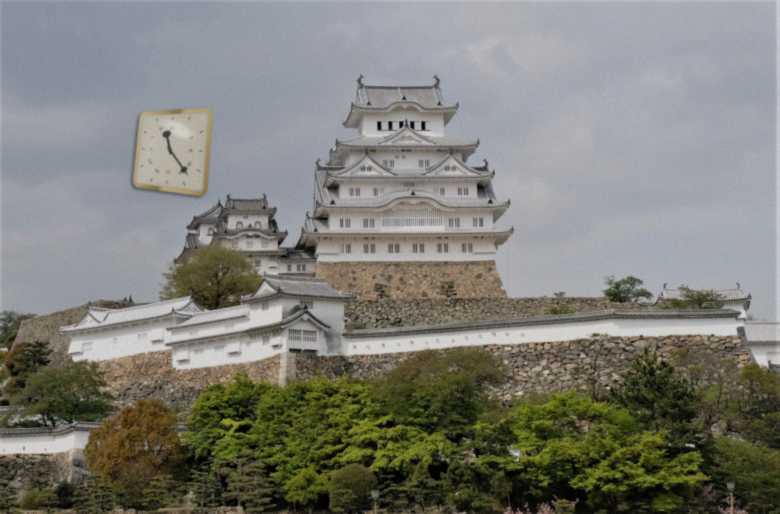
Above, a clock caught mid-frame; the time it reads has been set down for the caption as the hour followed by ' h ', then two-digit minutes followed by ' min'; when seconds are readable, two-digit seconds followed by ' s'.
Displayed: 11 h 23 min
